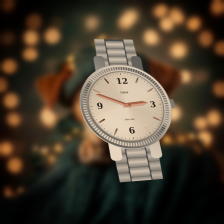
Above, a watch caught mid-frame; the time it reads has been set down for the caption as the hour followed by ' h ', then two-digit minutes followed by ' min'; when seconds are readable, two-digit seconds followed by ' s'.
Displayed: 2 h 49 min
